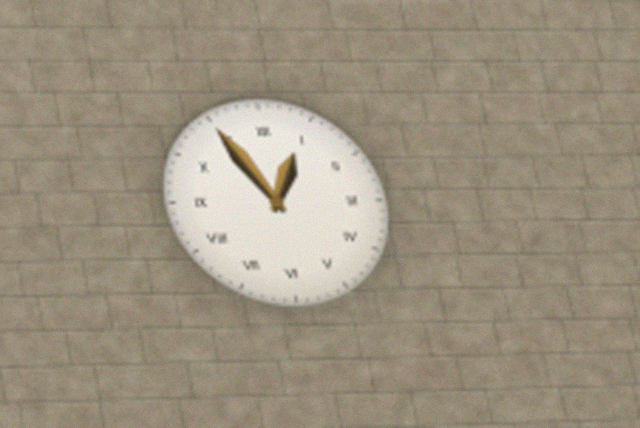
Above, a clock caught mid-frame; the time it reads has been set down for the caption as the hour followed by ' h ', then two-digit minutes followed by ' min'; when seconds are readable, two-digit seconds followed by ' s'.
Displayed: 12 h 55 min
